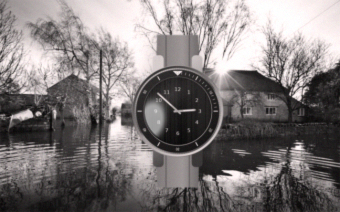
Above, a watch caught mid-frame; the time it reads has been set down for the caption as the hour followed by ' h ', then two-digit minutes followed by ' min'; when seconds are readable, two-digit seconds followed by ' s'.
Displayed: 2 h 52 min
